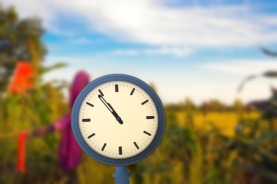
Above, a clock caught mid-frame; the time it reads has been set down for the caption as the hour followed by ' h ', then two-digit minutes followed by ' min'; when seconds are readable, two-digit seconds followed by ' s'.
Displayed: 10 h 54 min
